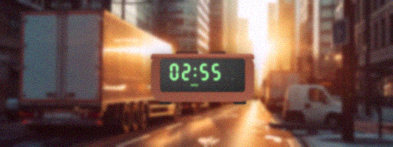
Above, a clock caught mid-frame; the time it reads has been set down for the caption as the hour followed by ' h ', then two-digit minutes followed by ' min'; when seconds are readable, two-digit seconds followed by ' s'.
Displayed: 2 h 55 min
